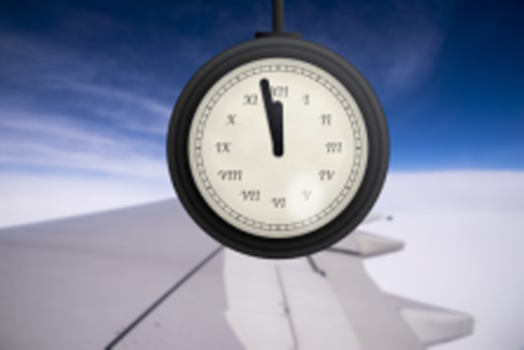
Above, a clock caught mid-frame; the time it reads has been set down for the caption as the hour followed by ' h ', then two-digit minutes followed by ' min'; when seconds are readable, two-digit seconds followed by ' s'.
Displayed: 11 h 58 min
